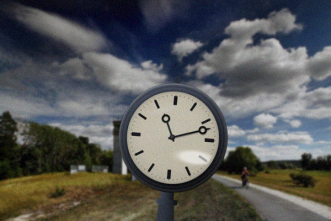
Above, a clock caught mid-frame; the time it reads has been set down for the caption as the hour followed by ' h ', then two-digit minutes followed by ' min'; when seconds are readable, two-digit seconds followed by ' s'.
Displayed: 11 h 12 min
